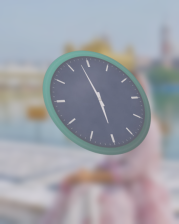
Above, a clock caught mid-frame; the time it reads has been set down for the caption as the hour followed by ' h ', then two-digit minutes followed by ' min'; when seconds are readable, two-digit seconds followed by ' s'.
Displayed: 5 h 58 min
